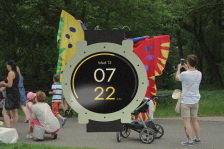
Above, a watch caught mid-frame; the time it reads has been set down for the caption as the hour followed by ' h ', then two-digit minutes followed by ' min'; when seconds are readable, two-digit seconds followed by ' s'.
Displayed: 7 h 22 min
